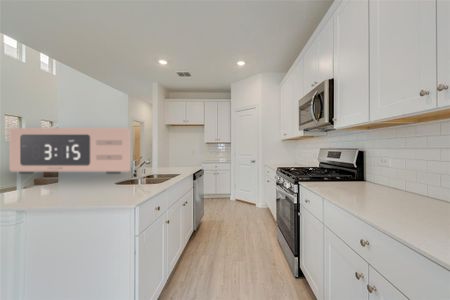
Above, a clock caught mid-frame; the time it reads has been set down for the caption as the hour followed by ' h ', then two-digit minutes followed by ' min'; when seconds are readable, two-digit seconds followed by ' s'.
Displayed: 3 h 15 min
